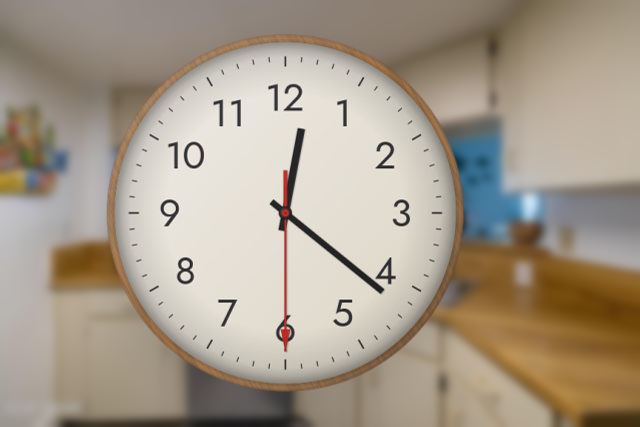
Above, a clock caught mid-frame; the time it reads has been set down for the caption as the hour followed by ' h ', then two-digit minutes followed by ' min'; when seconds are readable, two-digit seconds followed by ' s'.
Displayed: 12 h 21 min 30 s
